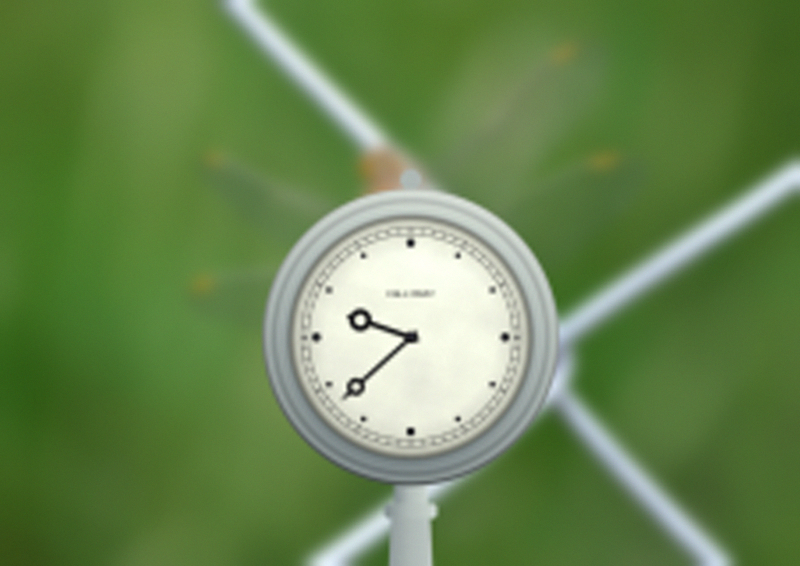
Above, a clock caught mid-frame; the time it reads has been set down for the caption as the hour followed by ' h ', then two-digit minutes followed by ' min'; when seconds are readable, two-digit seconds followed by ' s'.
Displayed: 9 h 38 min
